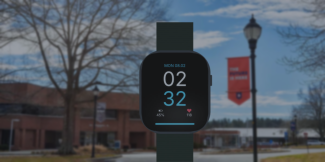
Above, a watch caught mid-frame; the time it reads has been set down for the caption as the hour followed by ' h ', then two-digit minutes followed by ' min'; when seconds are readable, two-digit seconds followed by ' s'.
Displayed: 2 h 32 min
